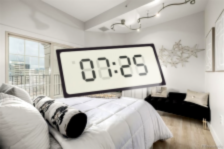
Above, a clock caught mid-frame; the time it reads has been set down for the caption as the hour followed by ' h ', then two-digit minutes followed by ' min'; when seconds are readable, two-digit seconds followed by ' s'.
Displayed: 7 h 25 min
